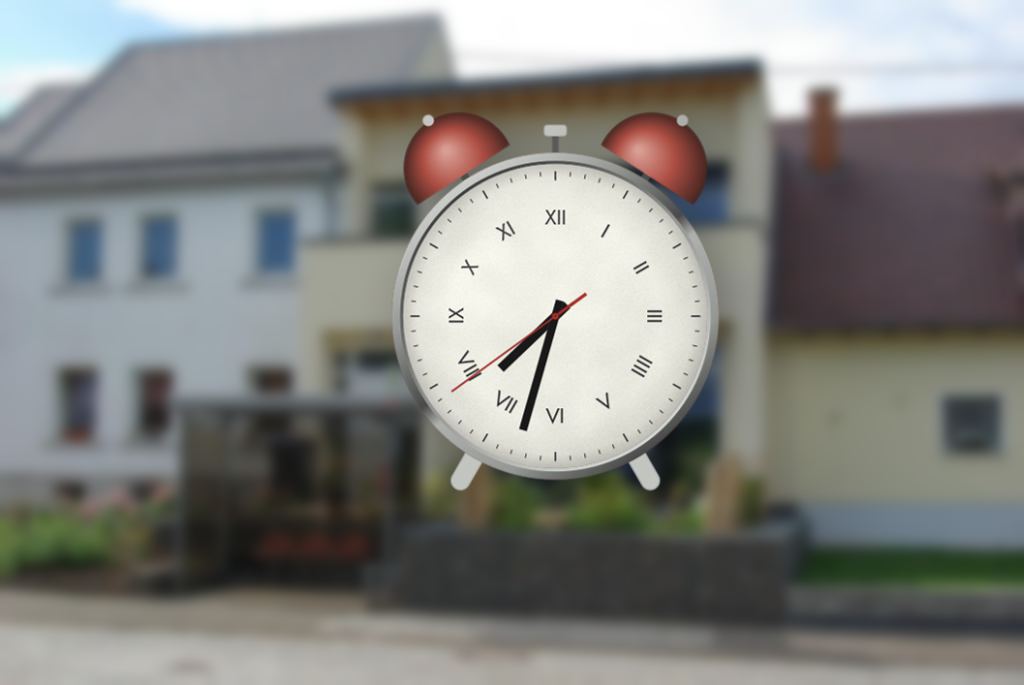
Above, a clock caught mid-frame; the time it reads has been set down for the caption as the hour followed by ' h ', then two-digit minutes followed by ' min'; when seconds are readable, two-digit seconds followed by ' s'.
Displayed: 7 h 32 min 39 s
